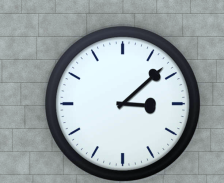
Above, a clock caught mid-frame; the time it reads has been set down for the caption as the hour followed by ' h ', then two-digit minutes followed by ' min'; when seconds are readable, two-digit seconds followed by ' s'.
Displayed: 3 h 08 min
